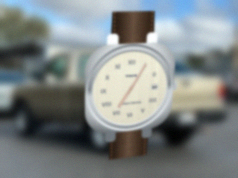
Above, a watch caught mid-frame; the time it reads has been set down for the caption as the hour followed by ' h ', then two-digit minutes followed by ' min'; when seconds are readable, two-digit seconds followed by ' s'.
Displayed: 7 h 05 min
